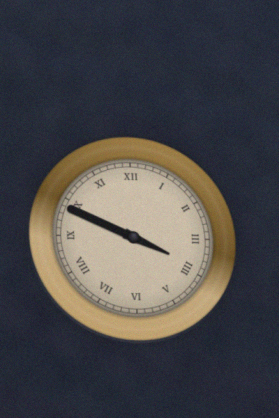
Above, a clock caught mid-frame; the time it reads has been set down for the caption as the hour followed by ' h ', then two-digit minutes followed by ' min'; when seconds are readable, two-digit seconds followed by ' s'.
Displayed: 3 h 49 min
